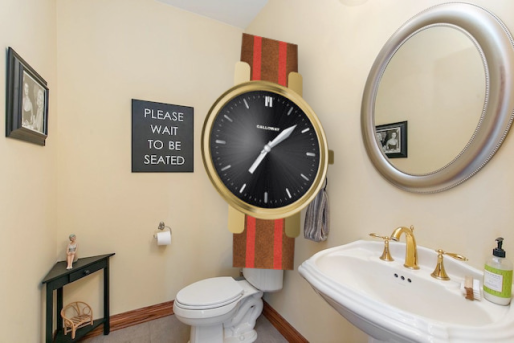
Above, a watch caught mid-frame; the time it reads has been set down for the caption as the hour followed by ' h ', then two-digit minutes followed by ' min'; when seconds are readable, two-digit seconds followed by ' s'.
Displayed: 7 h 08 min
